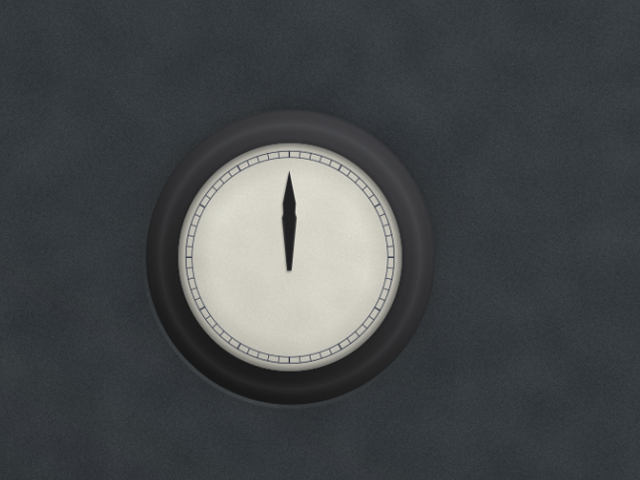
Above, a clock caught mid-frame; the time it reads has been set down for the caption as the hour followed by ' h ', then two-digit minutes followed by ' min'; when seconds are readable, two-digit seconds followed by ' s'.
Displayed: 12 h 00 min
